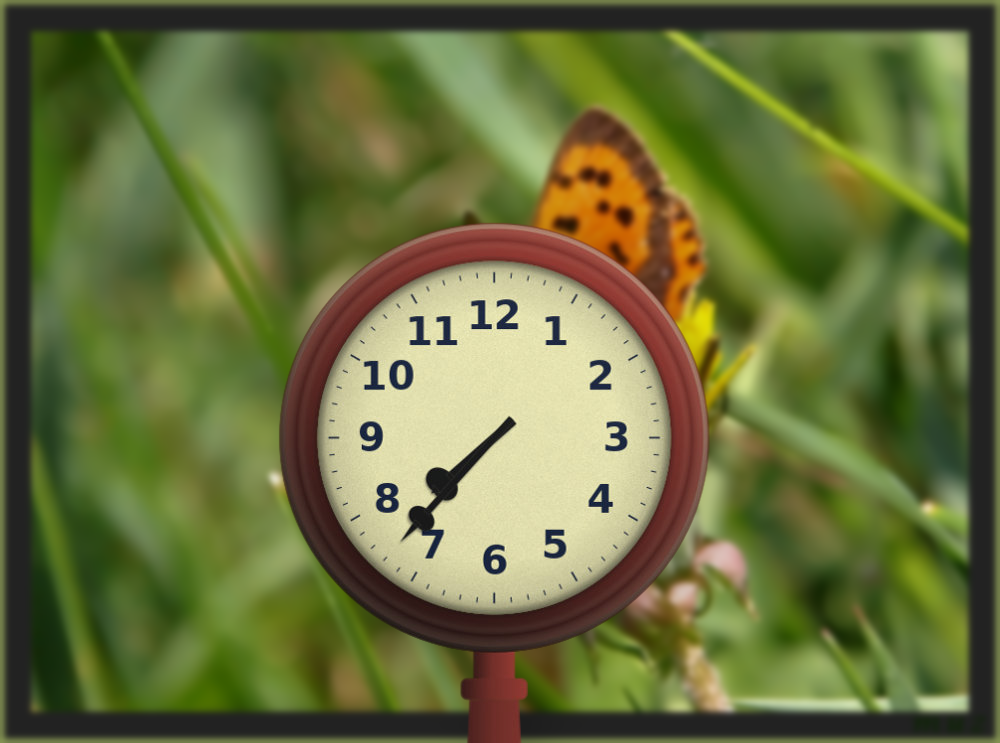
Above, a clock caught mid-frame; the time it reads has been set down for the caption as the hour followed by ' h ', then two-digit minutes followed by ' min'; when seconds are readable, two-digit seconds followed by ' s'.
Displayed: 7 h 37 min
